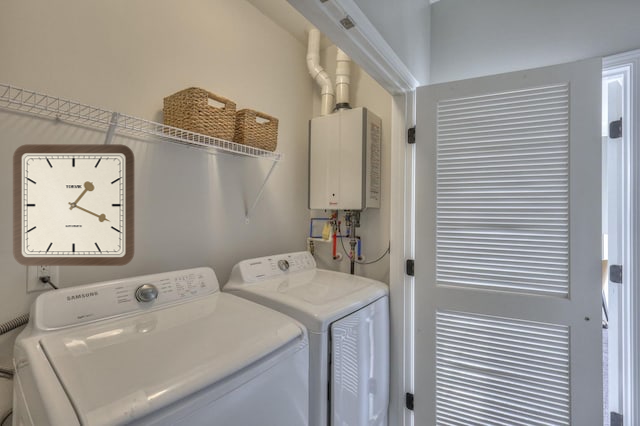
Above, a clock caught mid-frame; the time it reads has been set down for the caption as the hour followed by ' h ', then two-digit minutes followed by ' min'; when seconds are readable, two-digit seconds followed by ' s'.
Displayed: 1 h 19 min
